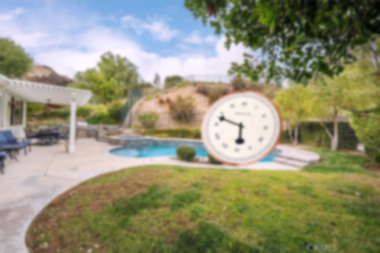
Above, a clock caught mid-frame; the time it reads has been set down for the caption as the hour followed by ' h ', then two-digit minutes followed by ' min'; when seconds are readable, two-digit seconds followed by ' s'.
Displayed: 5 h 48 min
